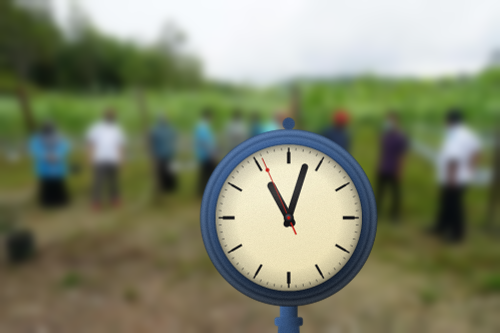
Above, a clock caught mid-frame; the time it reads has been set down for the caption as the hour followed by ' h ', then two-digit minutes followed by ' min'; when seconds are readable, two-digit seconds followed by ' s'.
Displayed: 11 h 02 min 56 s
